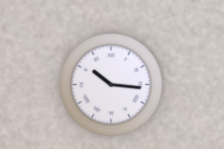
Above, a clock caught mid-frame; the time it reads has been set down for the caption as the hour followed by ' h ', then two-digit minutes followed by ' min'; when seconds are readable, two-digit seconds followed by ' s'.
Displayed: 10 h 16 min
